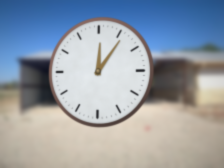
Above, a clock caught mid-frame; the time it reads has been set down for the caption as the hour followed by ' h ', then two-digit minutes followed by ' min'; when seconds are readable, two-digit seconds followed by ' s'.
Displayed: 12 h 06 min
